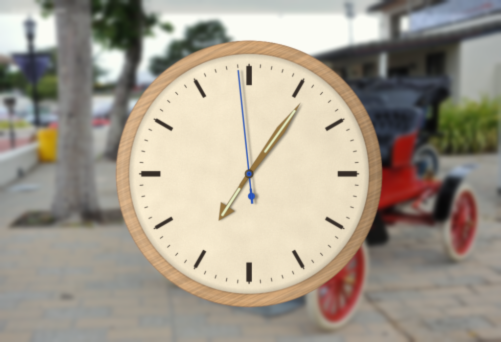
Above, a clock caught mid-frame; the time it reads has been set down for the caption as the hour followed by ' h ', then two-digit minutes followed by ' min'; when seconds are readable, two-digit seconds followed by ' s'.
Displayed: 7 h 05 min 59 s
